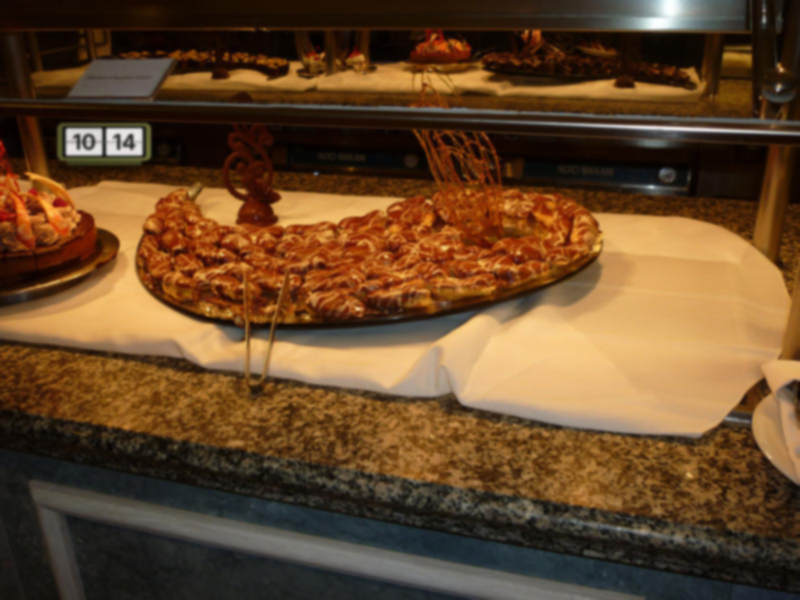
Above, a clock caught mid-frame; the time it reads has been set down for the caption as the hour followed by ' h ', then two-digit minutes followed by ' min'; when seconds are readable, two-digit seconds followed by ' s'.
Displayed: 10 h 14 min
